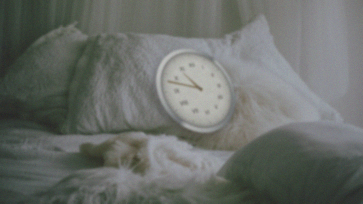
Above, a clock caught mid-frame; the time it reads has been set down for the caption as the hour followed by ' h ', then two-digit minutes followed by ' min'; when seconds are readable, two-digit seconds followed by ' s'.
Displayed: 10 h 48 min
